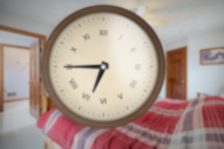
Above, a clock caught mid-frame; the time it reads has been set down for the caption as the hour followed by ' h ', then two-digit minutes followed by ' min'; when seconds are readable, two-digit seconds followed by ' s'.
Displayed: 6 h 45 min
